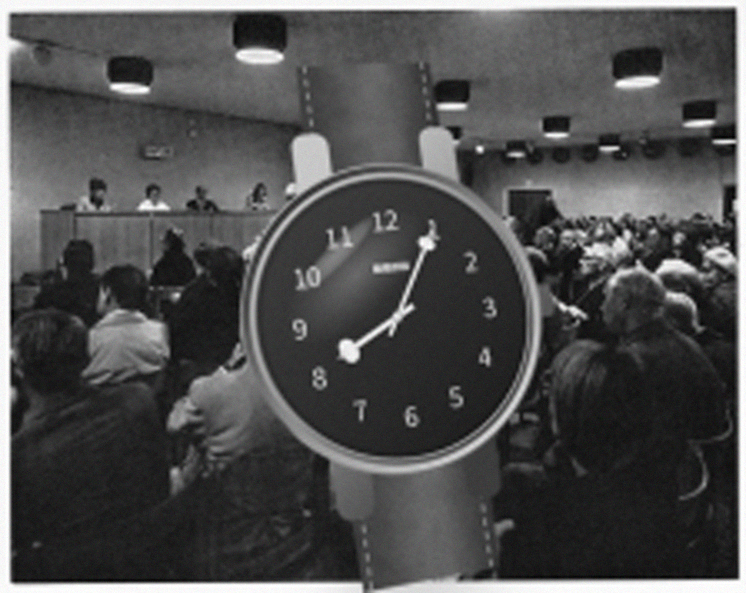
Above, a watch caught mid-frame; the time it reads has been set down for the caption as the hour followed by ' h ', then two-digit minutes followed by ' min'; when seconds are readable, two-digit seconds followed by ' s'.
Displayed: 8 h 05 min
